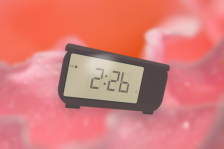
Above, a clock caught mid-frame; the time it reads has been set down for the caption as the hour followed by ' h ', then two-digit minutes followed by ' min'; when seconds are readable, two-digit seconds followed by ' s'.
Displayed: 2 h 26 min
